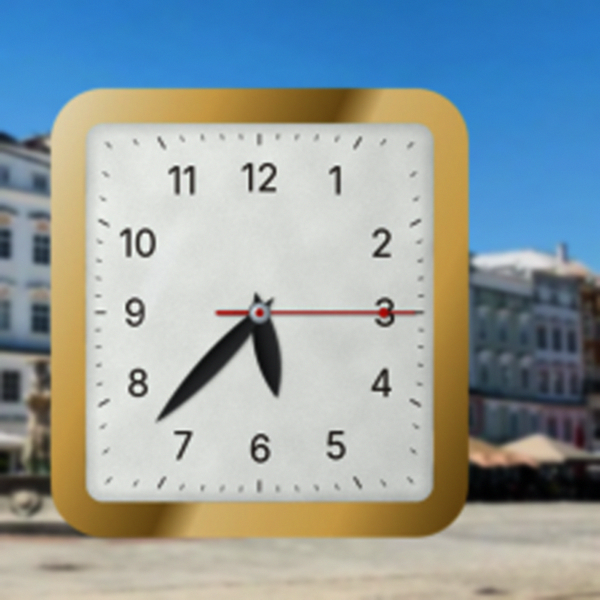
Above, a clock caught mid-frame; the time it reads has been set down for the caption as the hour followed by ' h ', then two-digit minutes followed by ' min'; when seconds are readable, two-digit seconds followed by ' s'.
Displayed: 5 h 37 min 15 s
